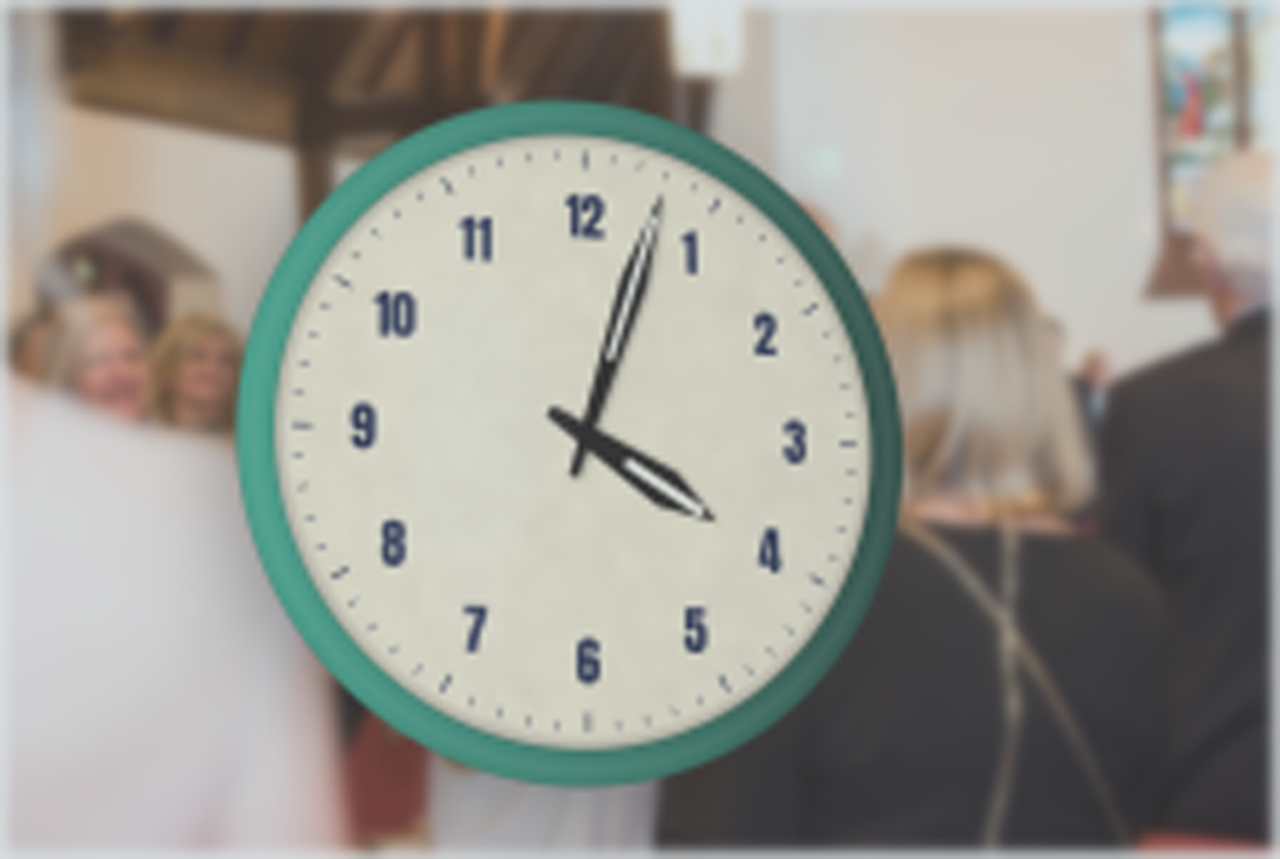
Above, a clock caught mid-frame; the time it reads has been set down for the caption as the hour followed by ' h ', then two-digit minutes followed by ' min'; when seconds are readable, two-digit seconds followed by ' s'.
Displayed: 4 h 03 min
